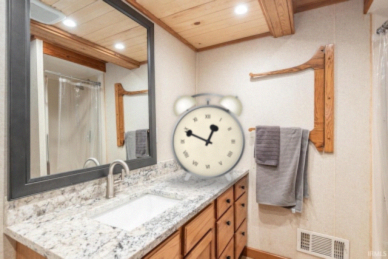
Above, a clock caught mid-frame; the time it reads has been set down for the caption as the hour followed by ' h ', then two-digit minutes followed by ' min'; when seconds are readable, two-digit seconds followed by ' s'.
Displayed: 12 h 49 min
